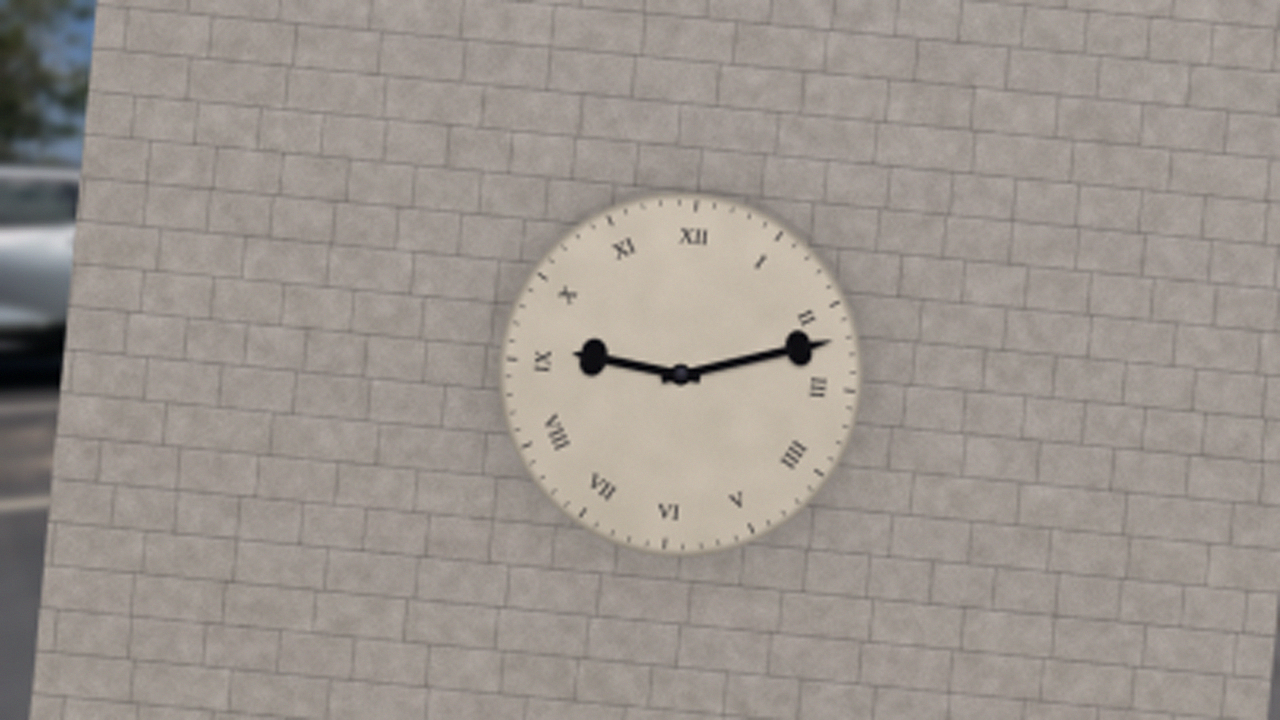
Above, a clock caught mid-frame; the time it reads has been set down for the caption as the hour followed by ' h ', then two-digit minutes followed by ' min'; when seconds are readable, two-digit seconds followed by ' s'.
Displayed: 9 h 12 min
